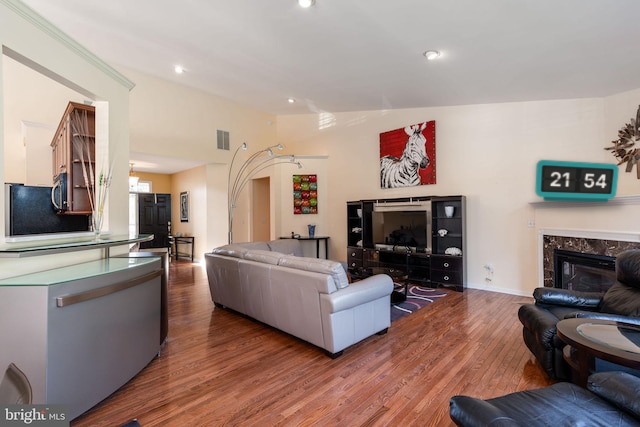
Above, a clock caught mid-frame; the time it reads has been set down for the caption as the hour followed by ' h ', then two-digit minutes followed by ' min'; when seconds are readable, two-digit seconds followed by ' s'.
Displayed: 21 h 54 min
